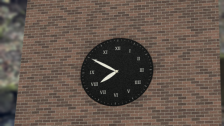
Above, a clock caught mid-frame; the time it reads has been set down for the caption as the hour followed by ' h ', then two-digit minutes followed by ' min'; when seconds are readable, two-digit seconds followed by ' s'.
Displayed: 7 h 50 min
